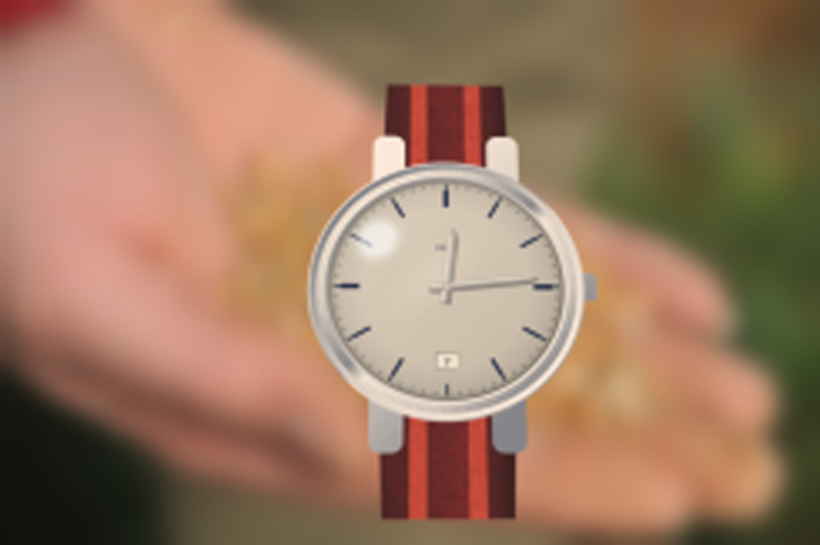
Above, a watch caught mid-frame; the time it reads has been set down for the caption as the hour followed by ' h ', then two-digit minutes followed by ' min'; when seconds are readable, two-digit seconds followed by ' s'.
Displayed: 12 h 14 min
